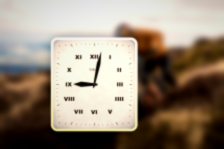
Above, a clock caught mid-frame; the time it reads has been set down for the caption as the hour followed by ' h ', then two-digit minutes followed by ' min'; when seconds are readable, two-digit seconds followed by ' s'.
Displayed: 9 h 02 min
